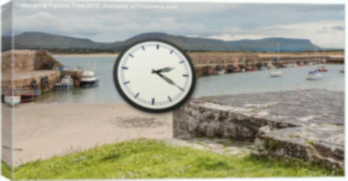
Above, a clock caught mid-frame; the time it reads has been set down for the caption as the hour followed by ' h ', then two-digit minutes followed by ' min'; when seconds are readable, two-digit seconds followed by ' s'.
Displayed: 2 h 20 min
